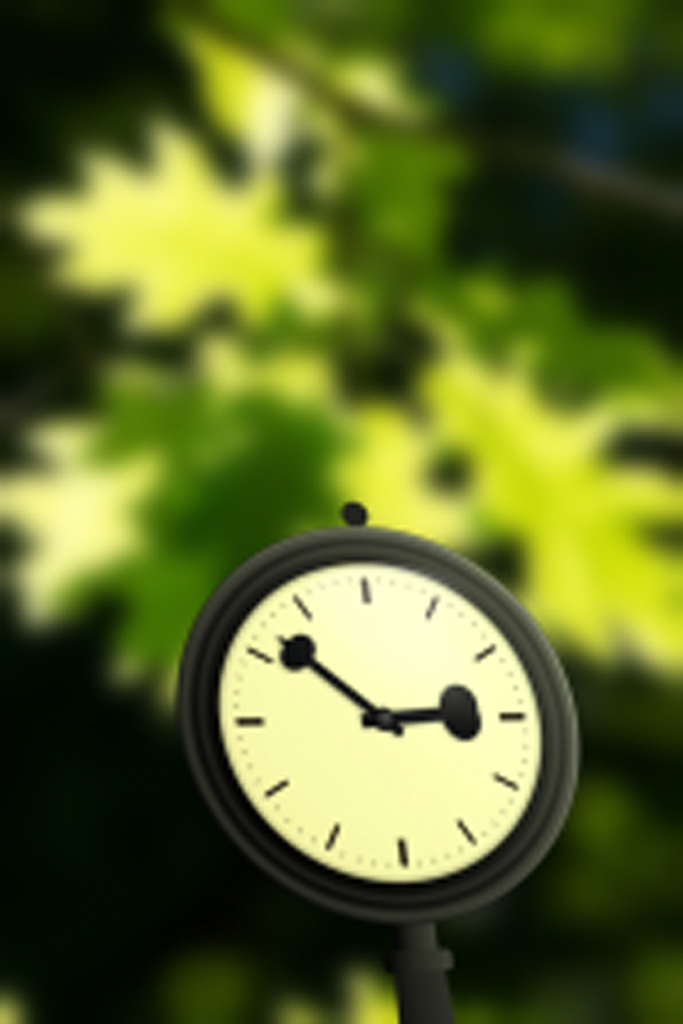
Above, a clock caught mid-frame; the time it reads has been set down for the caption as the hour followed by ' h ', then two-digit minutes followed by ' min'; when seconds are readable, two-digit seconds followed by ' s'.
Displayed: 2 h 52 min
